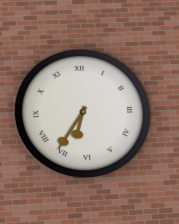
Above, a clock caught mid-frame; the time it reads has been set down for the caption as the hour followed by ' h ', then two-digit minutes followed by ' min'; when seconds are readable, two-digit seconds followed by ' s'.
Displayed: 6 h 36 min
